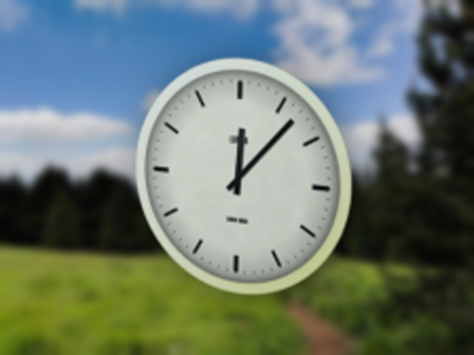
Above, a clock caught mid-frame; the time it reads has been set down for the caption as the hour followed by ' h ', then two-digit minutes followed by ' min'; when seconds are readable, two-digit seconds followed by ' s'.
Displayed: 12 h 07 min
